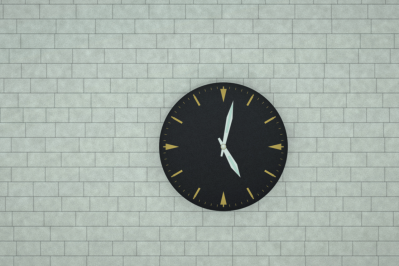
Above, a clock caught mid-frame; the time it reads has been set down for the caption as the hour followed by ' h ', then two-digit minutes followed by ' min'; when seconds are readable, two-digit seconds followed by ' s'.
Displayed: 5 h 02 min
